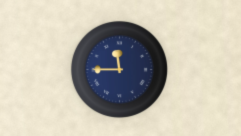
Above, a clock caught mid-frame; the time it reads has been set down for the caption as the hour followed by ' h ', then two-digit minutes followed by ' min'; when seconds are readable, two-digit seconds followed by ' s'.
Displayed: 11 h 45 min
